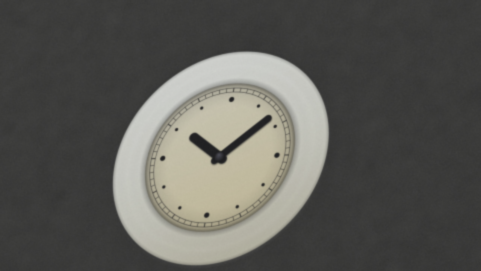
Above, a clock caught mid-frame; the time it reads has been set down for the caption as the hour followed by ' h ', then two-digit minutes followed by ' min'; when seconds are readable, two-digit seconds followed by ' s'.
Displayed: 10 h 08 min
